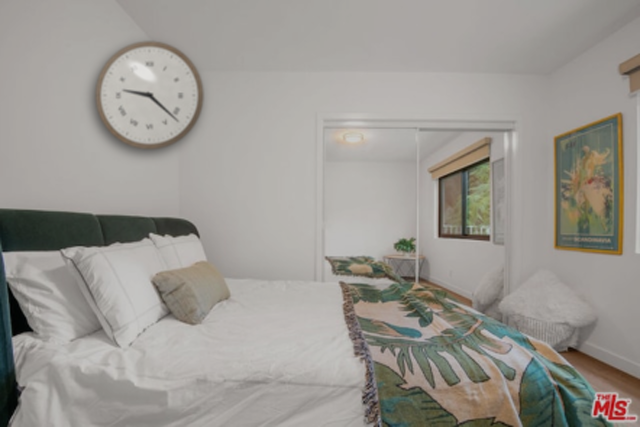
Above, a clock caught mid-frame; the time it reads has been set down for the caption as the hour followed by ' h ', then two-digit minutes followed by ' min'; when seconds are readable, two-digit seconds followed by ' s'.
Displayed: 9 h 22 min
